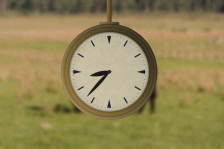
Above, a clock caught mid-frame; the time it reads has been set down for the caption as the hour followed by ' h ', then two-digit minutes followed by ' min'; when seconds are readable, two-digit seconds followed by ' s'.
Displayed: 8 h 37 min
